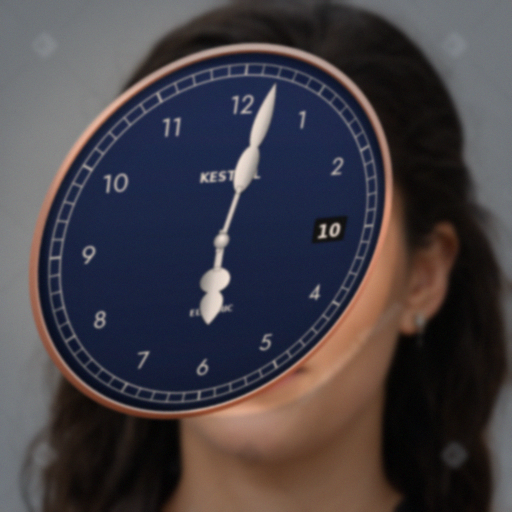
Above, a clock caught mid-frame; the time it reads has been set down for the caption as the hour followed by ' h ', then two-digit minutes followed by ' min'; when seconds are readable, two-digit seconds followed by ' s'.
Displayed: 6 h 02 min
